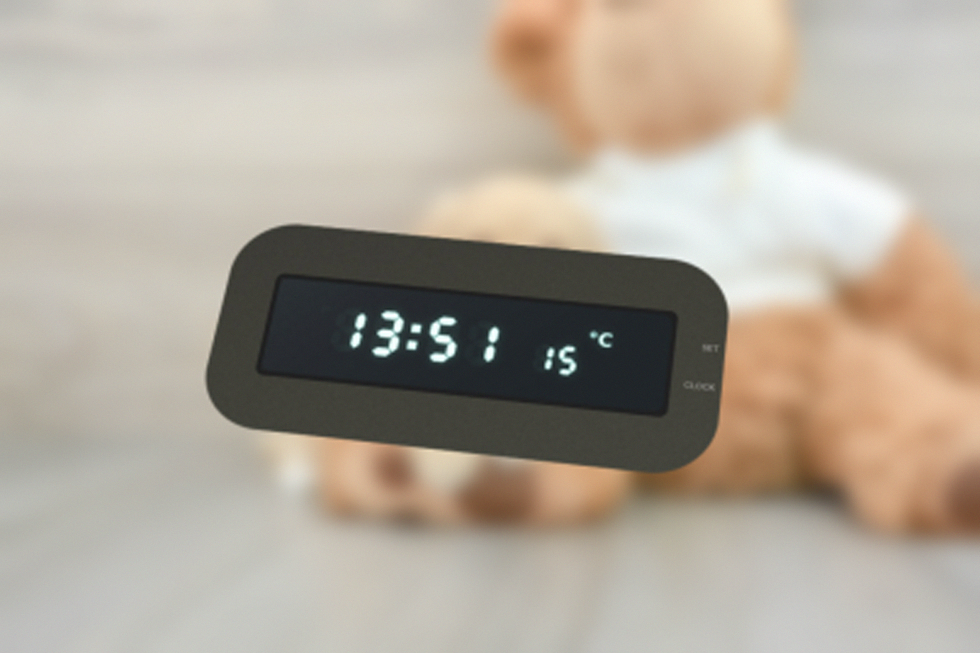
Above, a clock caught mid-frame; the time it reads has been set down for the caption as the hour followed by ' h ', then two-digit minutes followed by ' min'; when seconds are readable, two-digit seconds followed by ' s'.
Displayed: 13 h 51 min
